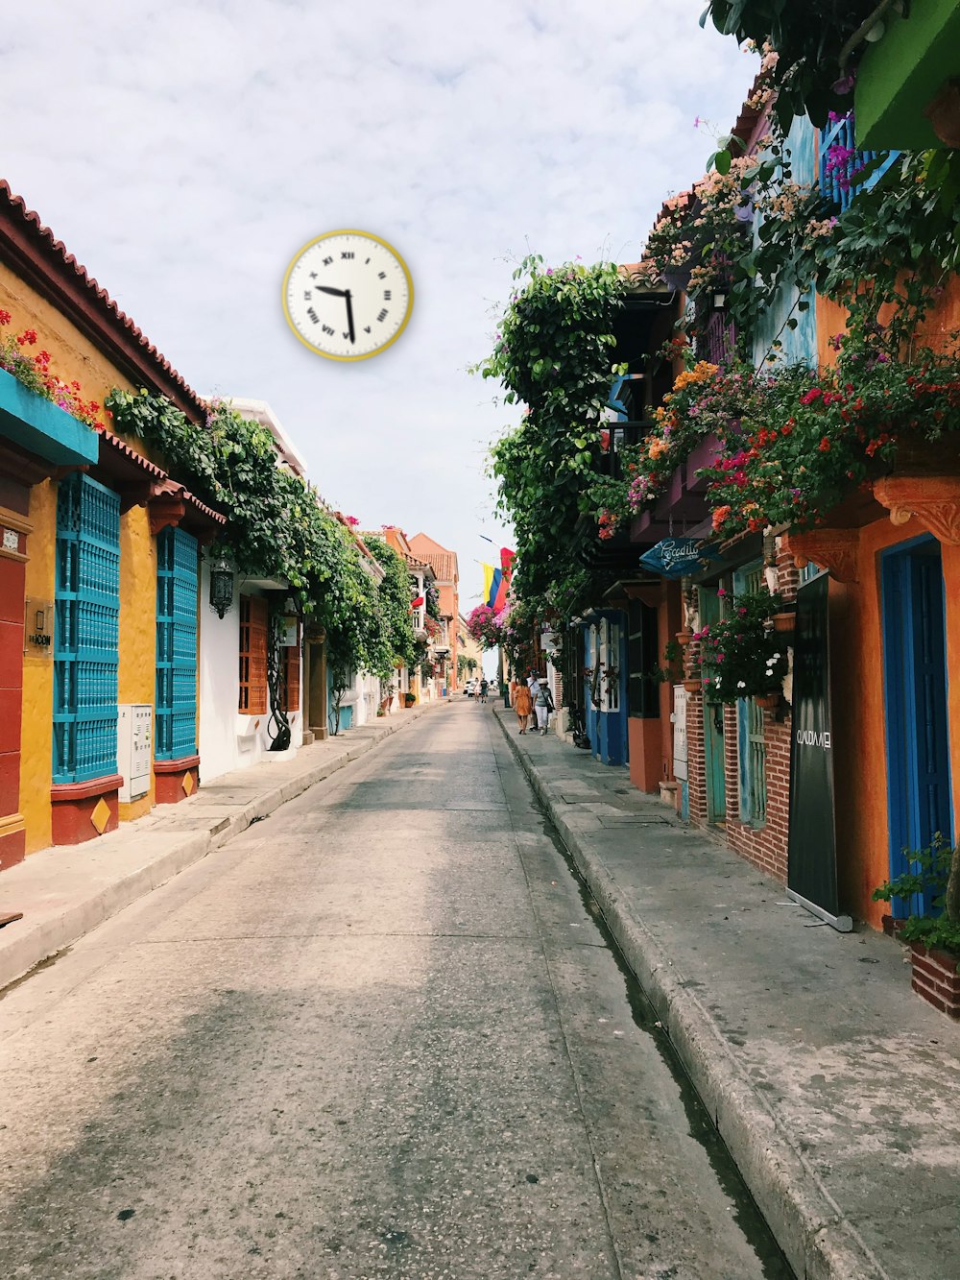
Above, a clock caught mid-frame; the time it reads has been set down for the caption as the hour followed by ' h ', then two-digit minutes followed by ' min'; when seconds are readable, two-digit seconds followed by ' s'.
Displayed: 9 h 29 min
